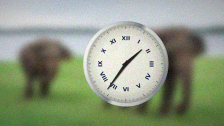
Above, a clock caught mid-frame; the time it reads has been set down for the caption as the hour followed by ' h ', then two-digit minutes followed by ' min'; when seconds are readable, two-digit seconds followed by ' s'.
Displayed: 1 h 36 min
